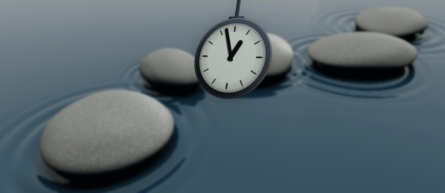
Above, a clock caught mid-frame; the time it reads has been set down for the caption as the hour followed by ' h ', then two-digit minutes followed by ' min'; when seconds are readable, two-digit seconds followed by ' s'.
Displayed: 12 h 57 min
